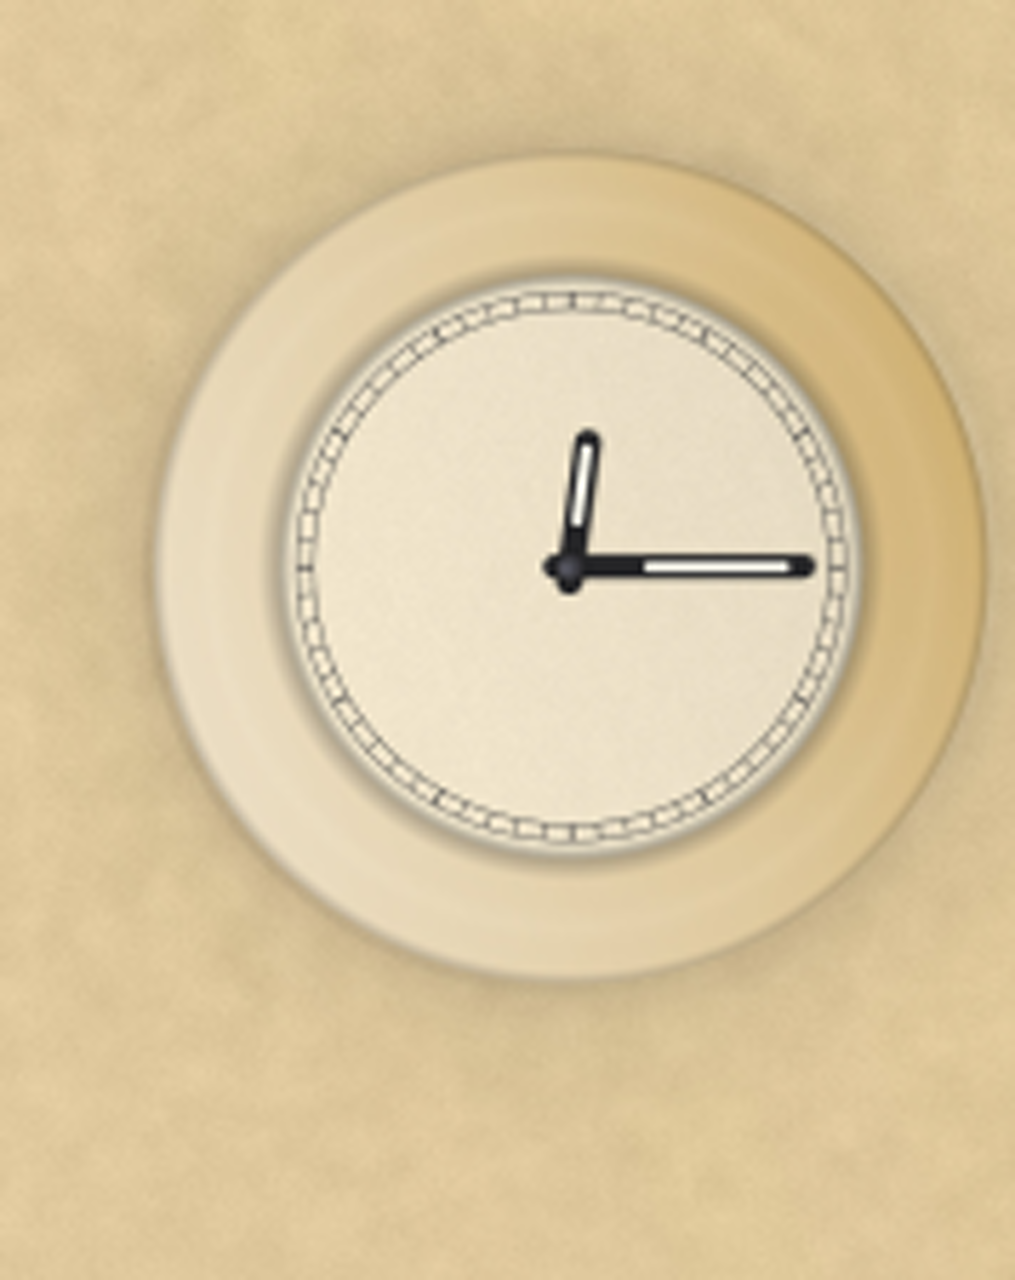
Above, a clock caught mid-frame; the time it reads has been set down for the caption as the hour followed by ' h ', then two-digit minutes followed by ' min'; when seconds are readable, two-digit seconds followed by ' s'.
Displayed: 12 h 15 min
